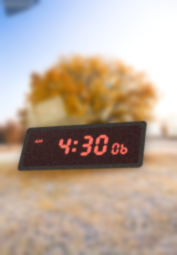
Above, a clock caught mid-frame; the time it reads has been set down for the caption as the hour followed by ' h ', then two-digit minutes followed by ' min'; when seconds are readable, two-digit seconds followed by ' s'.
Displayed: 4 h 30 min 06 s
